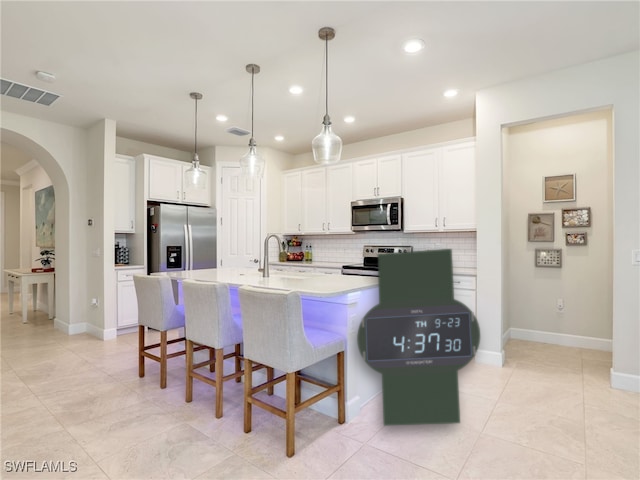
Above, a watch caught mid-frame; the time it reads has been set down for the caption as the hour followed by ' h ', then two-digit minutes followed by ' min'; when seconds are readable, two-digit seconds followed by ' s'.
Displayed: 4 h 37 min 30 s
